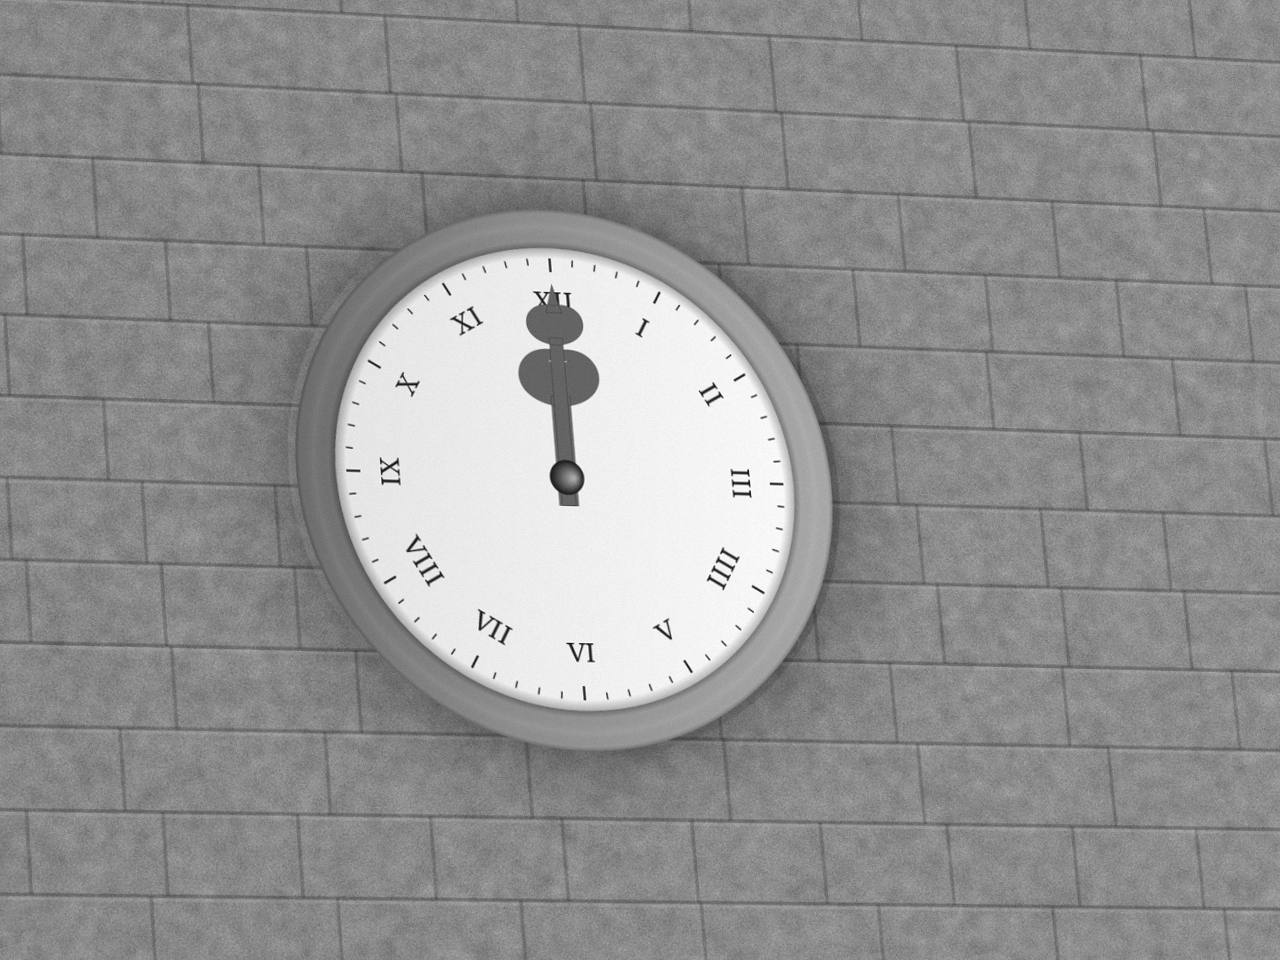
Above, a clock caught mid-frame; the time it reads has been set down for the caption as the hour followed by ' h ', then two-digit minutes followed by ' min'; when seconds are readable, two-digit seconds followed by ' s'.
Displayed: 12 h 00 min
